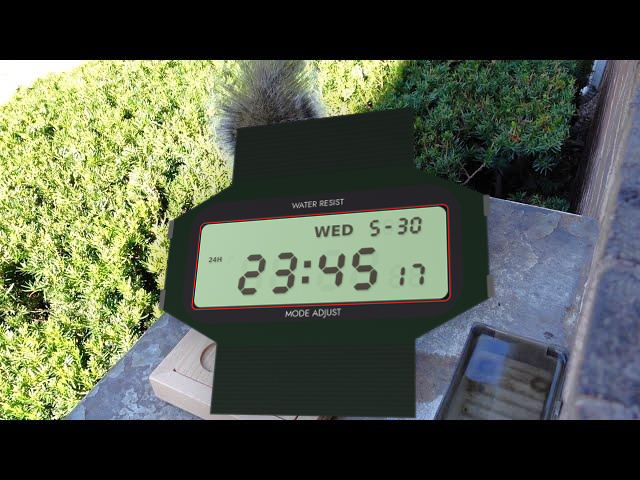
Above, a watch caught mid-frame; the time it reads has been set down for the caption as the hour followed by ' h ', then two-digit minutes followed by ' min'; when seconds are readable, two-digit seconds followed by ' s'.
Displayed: 23 h 45 min 17 s
